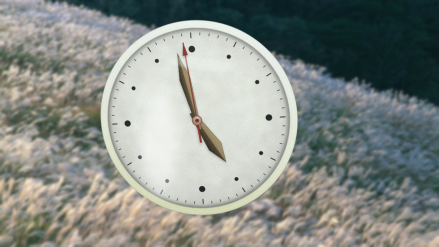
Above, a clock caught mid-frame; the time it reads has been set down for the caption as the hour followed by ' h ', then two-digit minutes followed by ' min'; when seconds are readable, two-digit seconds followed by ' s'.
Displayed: 4 h 57 min 59 s
